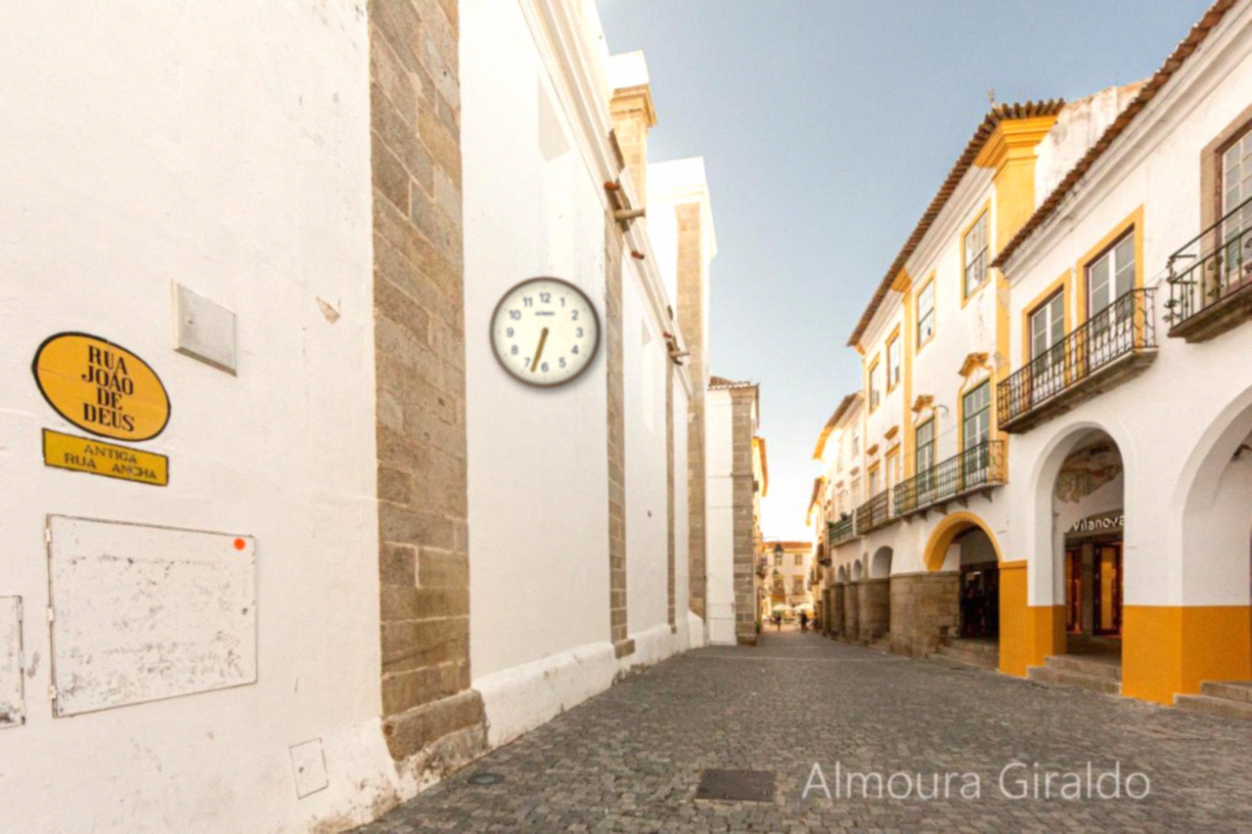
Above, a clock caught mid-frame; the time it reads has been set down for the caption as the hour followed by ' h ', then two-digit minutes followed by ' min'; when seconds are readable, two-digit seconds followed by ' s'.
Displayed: 6 h 33 min
